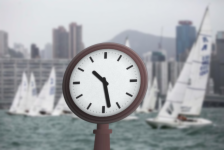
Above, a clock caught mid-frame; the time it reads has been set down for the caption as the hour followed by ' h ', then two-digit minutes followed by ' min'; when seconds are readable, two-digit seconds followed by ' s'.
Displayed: 10 h 28 min
